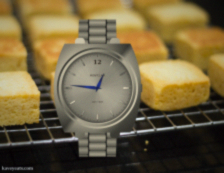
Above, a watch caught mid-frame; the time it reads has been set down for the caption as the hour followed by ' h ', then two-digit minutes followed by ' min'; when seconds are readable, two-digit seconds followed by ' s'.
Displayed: 12 h 46 min
